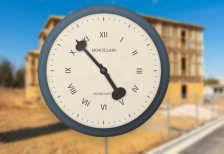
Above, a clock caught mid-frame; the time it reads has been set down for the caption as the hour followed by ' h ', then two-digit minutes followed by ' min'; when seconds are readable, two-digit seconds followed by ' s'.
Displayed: 4 h 53 min
